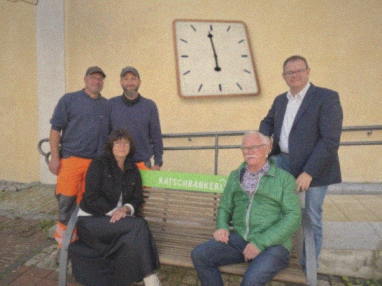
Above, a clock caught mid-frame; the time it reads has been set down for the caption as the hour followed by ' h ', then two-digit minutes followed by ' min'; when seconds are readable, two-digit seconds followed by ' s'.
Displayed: 5 h 59 min
